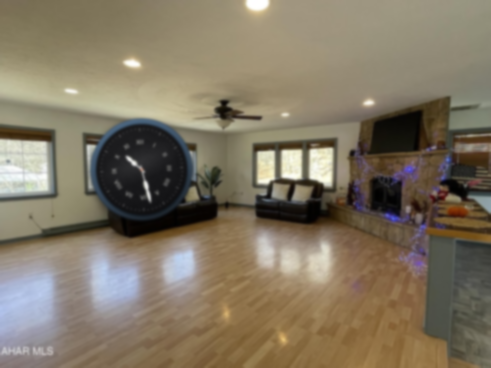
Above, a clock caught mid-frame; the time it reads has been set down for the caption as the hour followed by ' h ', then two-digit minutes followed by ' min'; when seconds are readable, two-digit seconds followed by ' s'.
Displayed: 10 h 28 min
